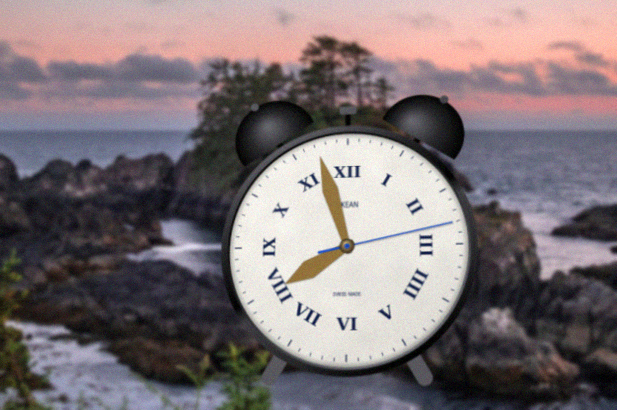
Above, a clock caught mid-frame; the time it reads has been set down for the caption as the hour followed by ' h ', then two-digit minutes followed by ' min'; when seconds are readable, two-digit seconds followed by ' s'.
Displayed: 7 h 57 min 13 s
